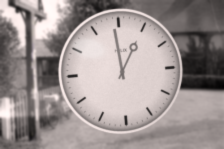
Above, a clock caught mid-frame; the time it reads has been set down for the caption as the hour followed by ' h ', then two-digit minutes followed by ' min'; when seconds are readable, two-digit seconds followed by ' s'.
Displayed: 12 h 59 min
